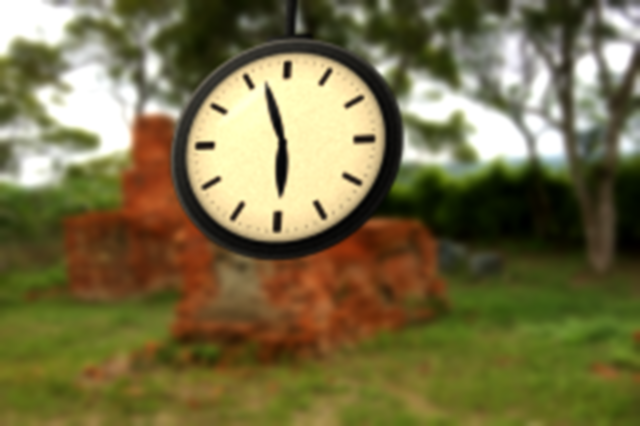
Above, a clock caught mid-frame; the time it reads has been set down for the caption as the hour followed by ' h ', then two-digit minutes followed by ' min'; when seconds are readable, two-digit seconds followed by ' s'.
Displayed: 5 h 57 min
